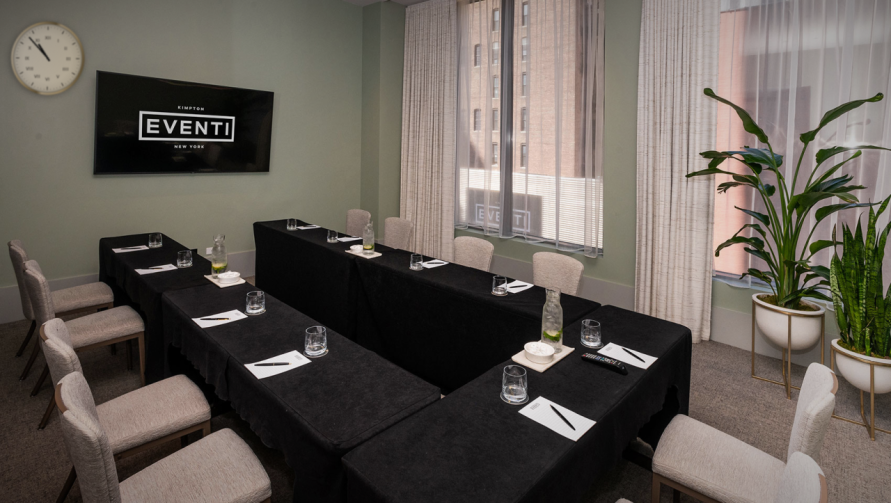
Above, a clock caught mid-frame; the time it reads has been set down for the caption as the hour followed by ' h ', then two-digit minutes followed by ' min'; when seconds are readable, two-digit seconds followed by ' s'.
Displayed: 10 h 53 min
